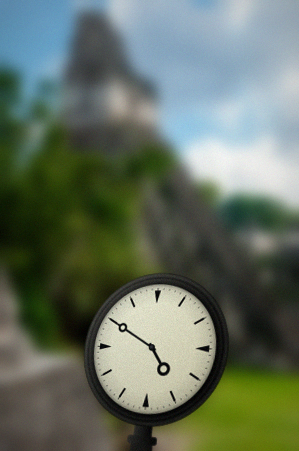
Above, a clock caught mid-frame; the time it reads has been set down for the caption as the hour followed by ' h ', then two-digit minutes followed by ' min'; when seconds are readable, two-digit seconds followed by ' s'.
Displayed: 4 h 50 min
